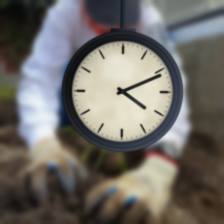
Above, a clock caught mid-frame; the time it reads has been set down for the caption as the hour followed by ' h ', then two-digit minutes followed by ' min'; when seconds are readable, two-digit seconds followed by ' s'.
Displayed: 4 h 11 min
